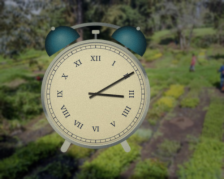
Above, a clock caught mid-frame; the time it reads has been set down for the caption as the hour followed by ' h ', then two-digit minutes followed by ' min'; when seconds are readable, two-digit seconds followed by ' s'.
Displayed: 3 h 10 min
